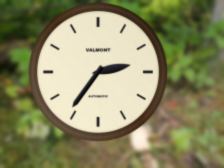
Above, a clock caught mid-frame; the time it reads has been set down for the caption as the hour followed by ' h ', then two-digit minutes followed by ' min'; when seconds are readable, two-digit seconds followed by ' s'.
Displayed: 2 h 36 min
